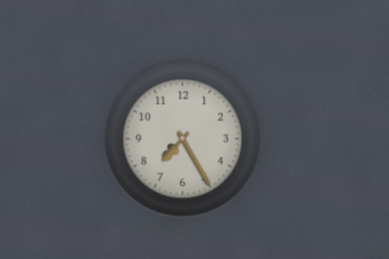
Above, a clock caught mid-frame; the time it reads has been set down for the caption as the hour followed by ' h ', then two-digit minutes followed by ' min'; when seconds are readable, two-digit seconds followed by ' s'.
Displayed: 7 h 25 min
